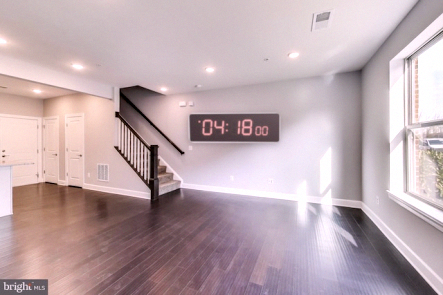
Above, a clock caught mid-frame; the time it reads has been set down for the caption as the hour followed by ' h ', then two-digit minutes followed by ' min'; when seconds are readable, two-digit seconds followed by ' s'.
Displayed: 4 h 18 min 00 s
